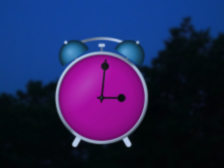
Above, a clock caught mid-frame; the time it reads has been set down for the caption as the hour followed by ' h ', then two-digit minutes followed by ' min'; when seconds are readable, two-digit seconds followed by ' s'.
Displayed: 3 h 01 min
